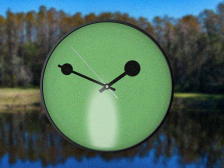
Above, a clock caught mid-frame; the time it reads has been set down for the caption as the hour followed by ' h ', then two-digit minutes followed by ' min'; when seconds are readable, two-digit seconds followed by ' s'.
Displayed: 1 h 48 min 53 s
